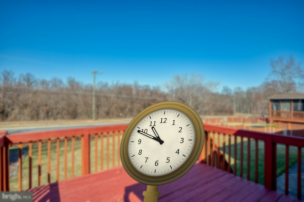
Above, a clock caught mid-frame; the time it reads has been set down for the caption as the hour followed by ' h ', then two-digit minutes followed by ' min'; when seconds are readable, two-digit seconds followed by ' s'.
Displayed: 10 h 49 min
